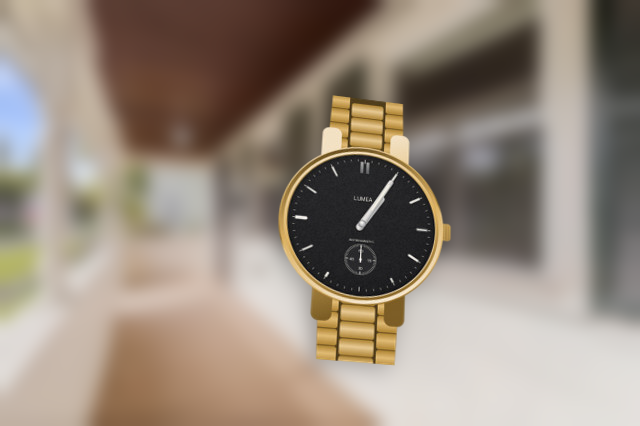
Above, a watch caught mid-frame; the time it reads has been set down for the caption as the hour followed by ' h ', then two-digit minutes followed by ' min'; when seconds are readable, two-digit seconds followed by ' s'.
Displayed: 1 h 05 min
